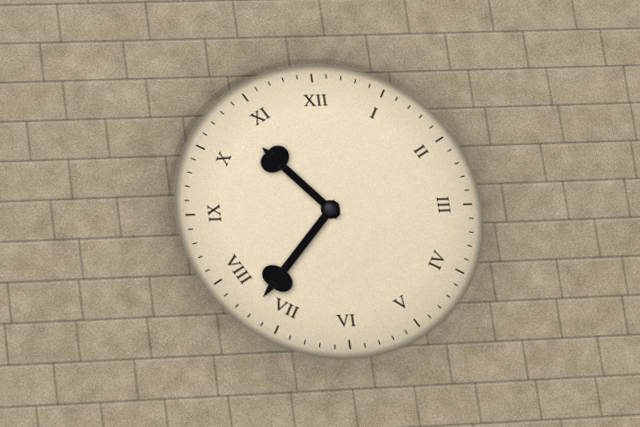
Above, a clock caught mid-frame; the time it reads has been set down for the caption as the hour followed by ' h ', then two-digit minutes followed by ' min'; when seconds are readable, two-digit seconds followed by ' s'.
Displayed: 10 h 37 min
